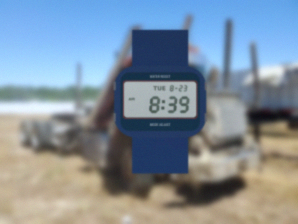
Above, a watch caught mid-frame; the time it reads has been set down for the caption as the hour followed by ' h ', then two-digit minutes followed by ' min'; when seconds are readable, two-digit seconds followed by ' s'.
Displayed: 8 h 39 min
